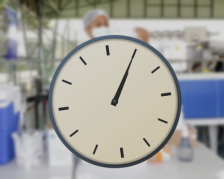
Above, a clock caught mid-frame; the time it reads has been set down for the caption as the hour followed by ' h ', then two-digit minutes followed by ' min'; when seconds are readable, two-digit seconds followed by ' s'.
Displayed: 1 h 05 min
